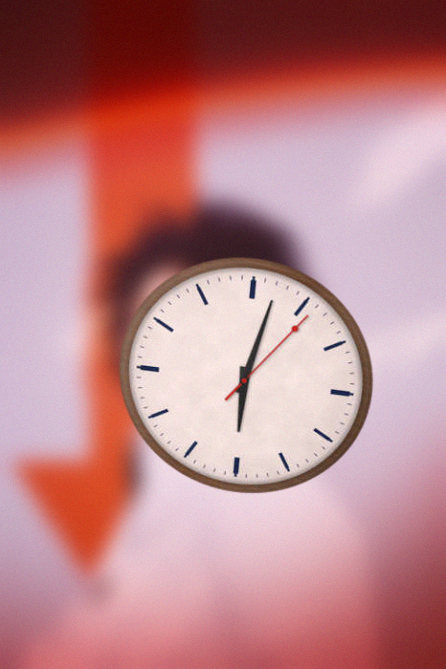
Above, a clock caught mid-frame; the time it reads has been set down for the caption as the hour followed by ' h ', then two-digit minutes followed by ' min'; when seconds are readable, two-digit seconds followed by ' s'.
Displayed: 6 h 02 min 06 s
